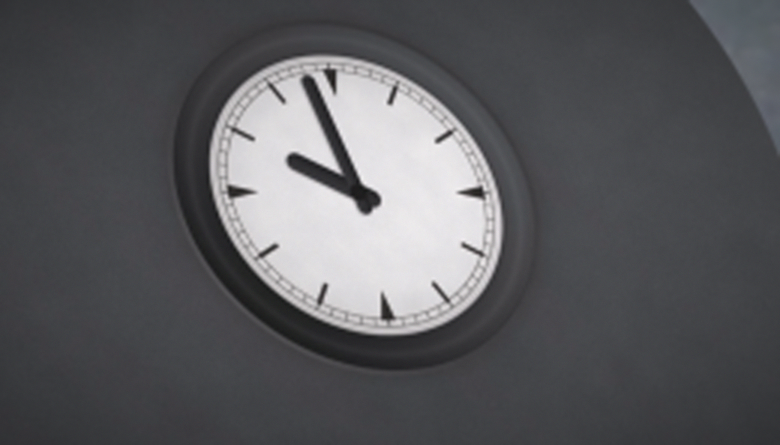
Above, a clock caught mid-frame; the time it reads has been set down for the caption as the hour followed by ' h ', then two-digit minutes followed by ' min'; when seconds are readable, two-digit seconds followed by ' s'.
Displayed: 9 h 58 min
